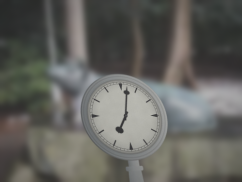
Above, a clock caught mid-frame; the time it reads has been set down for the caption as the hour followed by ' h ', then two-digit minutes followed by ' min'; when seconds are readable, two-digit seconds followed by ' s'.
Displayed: 7 h 02 min
